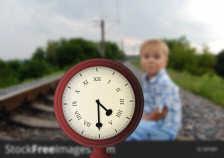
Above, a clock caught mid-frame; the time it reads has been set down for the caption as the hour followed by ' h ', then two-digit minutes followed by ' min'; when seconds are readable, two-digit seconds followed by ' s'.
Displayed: 4 h 30 min
